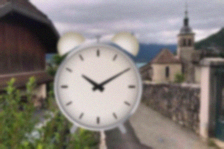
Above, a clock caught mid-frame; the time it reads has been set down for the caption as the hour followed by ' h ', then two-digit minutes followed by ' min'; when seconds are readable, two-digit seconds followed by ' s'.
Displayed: 10 h 10 min
